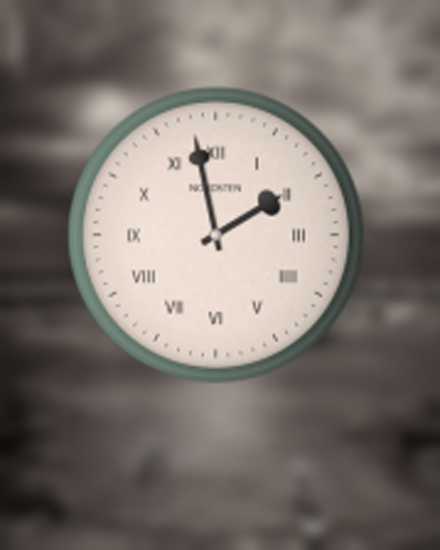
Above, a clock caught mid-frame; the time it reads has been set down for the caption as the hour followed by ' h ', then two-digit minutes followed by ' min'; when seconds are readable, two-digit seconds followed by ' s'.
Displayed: 1 h 58 min
